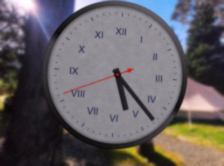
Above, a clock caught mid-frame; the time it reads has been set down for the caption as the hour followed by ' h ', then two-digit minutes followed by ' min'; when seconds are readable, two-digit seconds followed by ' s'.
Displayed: 5 h 22 min 41 s
